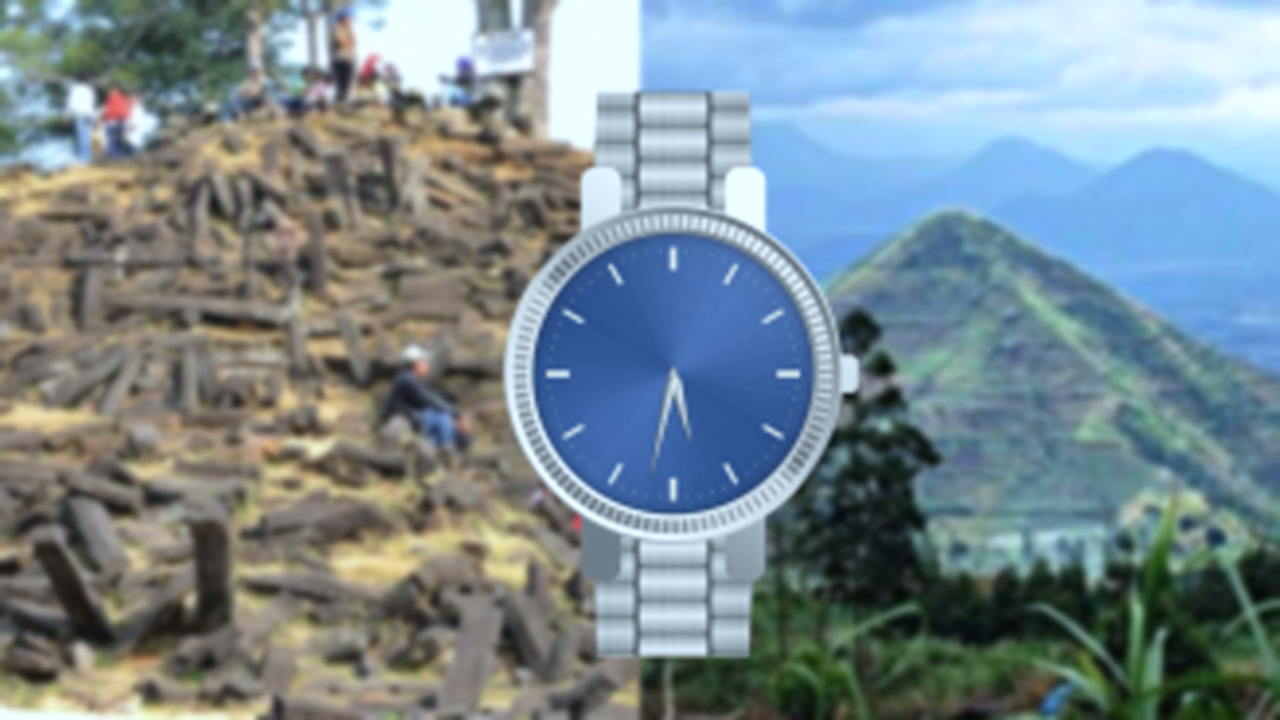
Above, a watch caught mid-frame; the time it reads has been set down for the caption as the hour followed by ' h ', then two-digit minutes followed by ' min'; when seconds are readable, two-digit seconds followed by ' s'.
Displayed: 5 h 32 min
